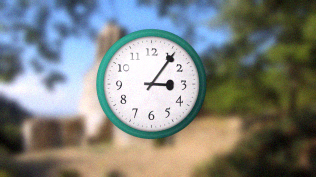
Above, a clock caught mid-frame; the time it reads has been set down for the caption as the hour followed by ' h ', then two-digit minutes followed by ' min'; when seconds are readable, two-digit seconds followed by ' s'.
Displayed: 3 h 06 min
